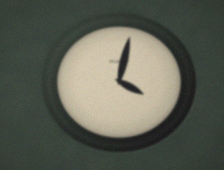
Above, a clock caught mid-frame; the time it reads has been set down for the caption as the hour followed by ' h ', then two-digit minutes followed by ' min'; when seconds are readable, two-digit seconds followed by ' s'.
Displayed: 4 h 02 min
